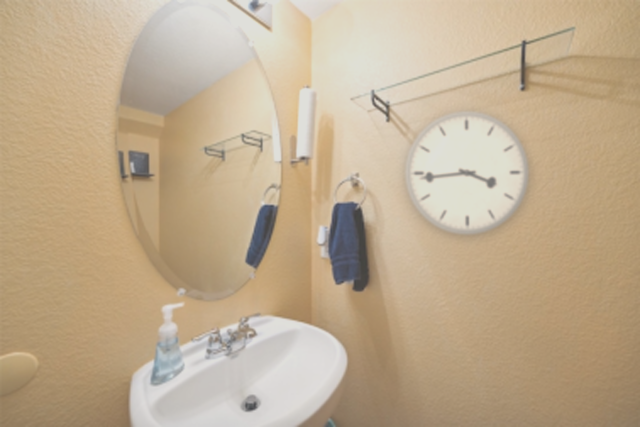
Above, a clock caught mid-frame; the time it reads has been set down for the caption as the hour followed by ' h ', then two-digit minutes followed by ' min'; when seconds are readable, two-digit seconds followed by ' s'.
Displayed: 3 h 44 min
